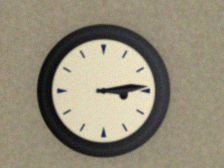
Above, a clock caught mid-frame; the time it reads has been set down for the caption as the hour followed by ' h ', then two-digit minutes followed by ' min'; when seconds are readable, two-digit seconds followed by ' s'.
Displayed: 3 h 14 min
